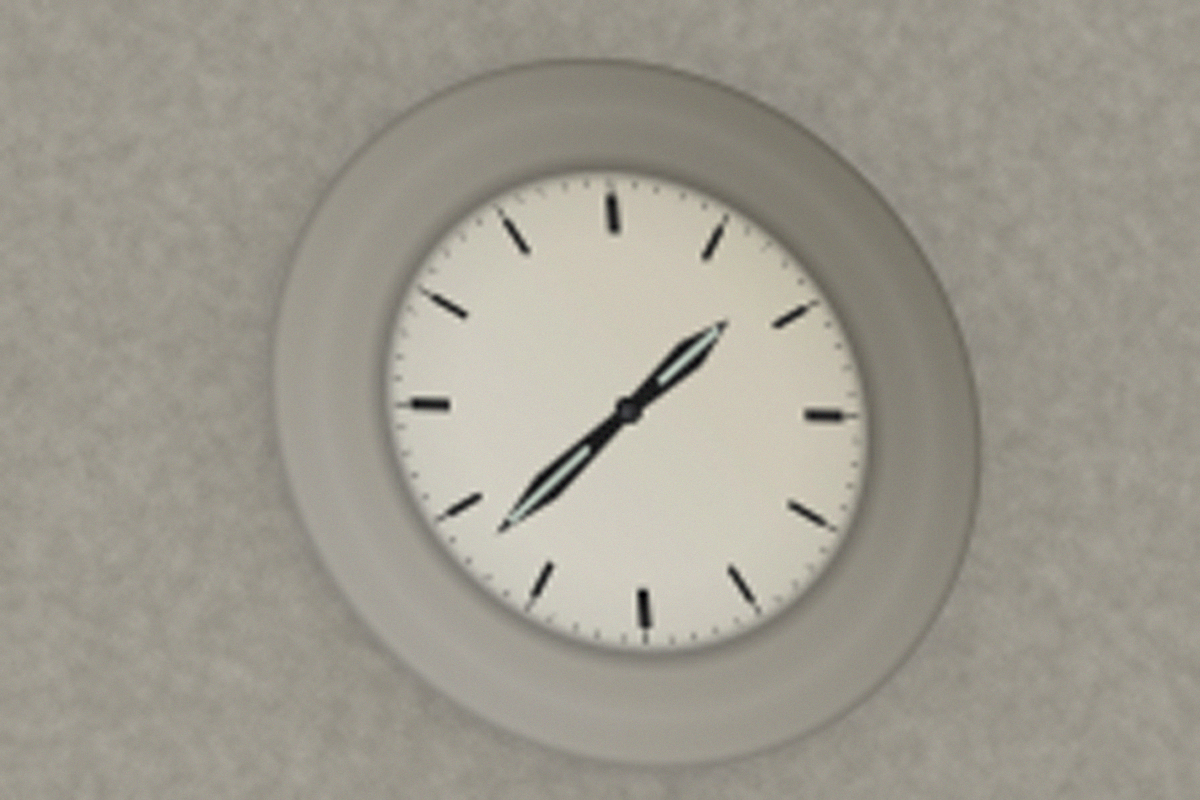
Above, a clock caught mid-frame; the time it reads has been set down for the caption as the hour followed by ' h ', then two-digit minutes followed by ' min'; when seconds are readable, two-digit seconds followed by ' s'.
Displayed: 1 h 38 min
